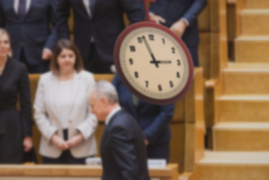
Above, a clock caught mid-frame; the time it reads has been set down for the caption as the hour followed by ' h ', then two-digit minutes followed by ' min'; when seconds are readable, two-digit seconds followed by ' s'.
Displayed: 2 h 57 min
